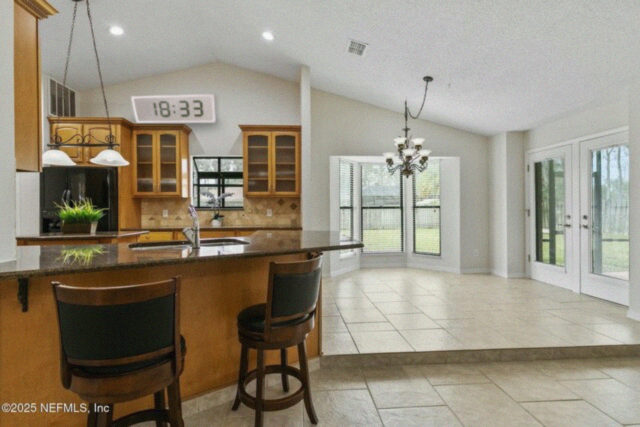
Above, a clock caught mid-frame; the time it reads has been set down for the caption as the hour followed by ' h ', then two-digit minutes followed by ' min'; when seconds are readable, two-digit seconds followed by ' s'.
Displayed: 18 h 33 min
